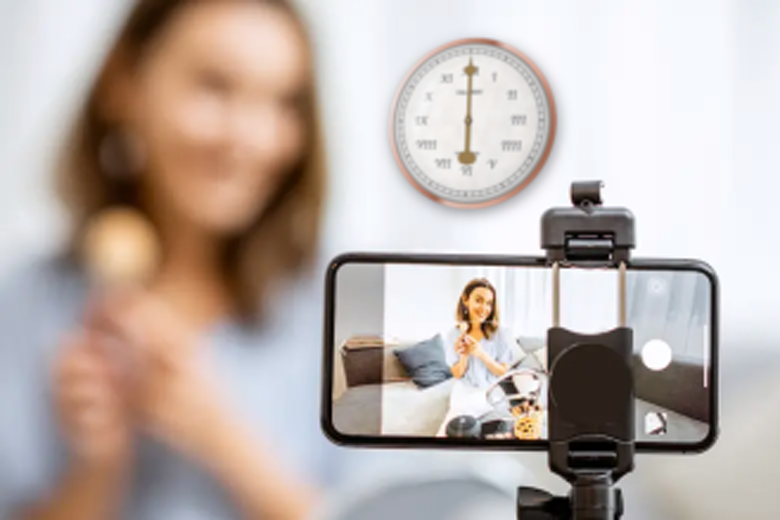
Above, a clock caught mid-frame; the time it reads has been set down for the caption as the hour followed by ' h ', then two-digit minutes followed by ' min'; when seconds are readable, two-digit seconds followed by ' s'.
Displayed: 6 h 00 min
